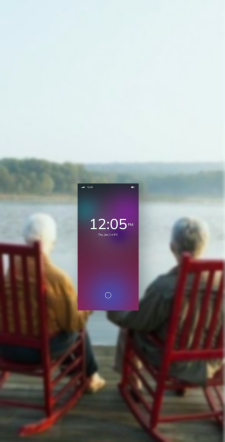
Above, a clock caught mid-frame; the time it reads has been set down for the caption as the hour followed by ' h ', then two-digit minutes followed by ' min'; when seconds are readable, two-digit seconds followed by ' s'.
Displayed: 12 h 05 min
